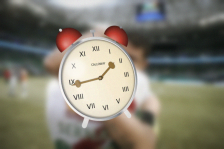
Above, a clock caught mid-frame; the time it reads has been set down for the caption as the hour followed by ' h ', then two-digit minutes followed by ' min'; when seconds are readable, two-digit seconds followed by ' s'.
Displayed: 1 h 44 min
